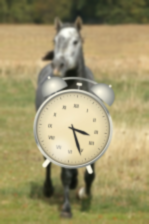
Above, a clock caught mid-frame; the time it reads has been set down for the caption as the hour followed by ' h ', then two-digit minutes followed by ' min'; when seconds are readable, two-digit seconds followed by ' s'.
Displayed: 3 h 26 min
